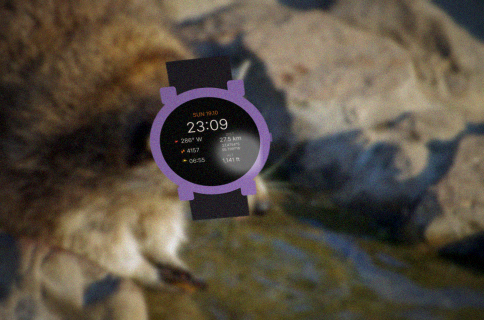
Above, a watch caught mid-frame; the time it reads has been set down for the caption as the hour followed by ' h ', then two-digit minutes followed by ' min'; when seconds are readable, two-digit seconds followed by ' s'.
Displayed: 23 h 09 min
